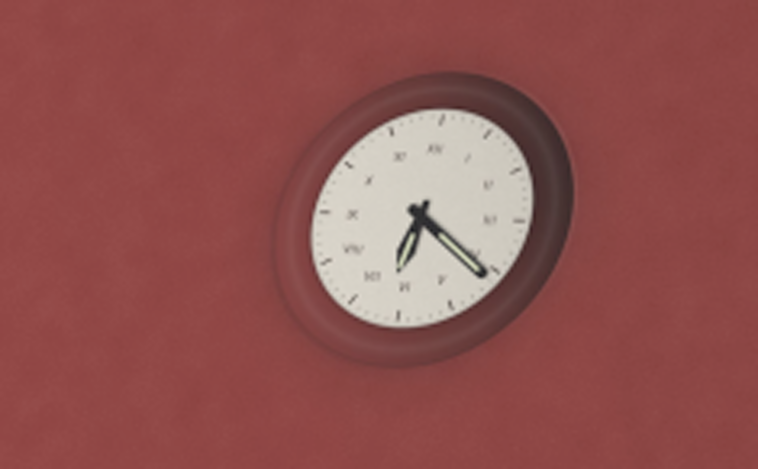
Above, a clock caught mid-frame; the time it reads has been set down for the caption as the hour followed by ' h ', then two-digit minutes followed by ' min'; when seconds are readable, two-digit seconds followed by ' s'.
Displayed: 6 h 21 min
